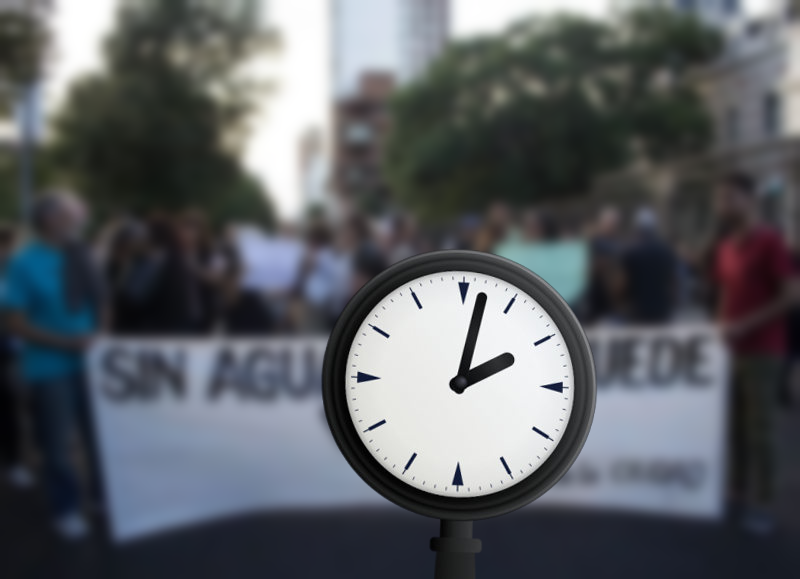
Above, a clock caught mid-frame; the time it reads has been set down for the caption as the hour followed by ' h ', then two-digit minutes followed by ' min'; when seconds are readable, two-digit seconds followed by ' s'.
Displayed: 2 h 02 min
